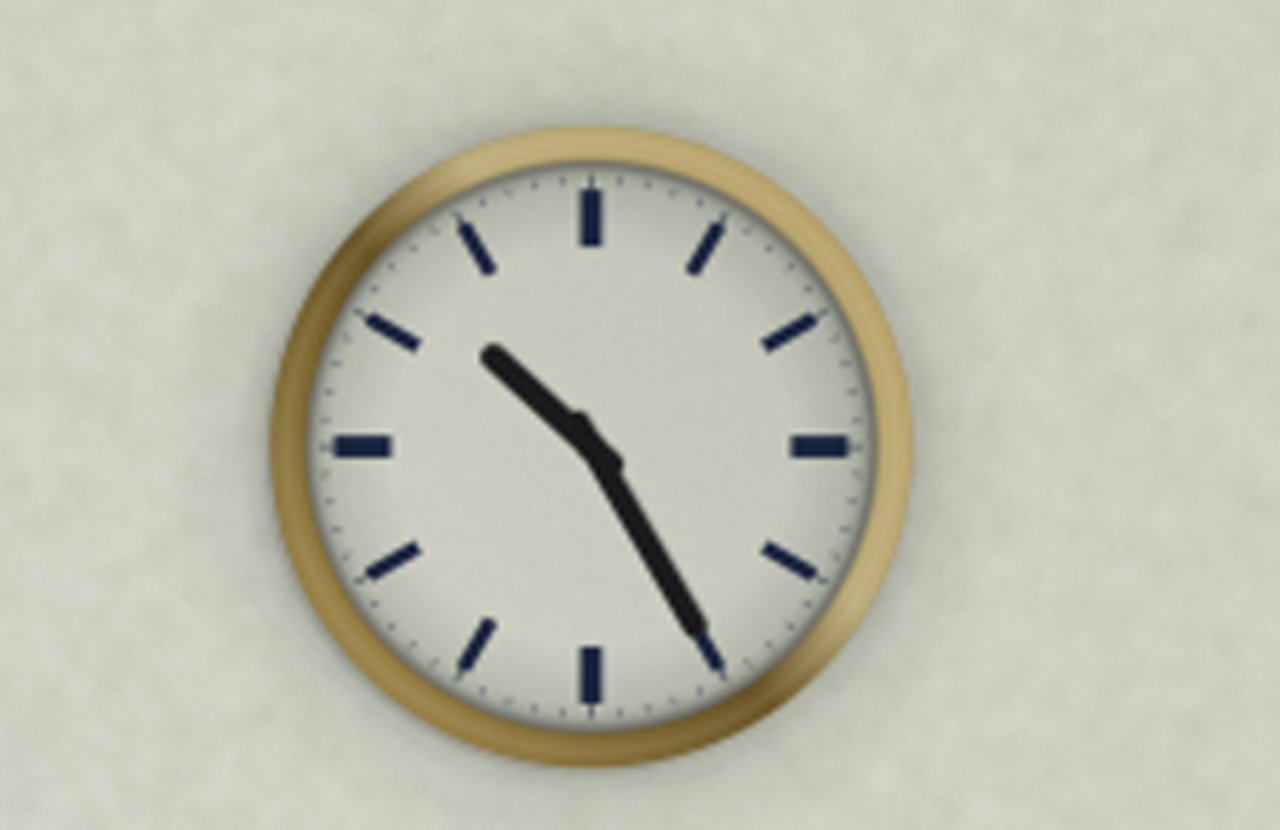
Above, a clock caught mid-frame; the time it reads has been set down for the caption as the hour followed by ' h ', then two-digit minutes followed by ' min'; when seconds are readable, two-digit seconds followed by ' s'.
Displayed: 10 h 25 min
